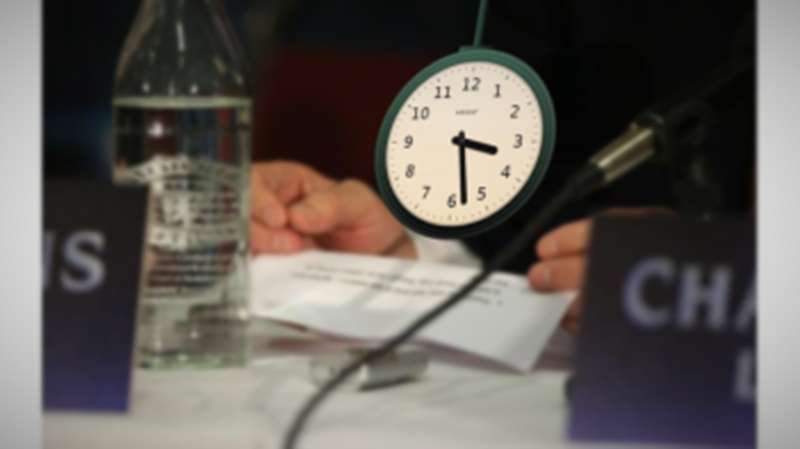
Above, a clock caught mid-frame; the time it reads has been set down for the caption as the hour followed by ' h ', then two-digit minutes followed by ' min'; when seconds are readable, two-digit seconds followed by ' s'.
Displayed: 3 h 28 min
